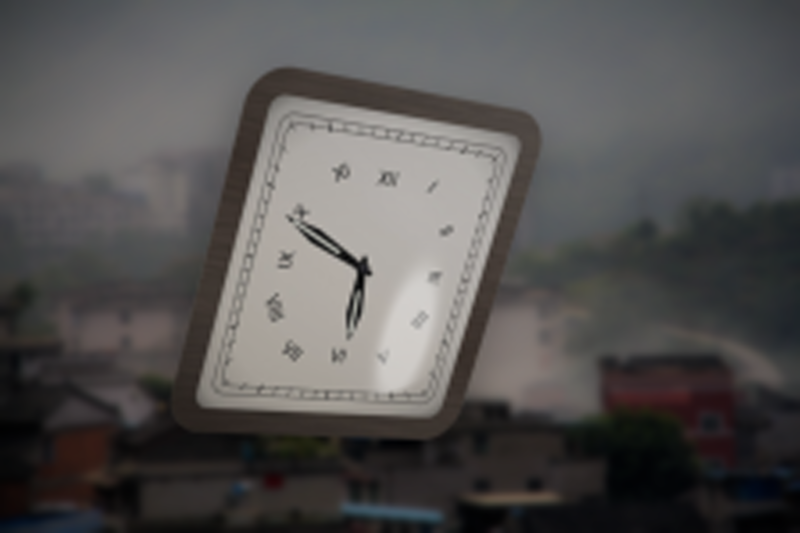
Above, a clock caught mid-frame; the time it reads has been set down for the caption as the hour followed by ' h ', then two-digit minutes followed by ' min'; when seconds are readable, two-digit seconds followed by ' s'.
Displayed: 5 h 49 min
